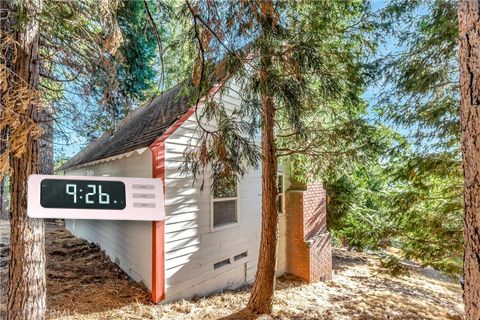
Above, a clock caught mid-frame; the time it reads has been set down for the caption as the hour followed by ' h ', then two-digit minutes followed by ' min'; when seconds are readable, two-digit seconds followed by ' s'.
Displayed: 9 h 26 min
